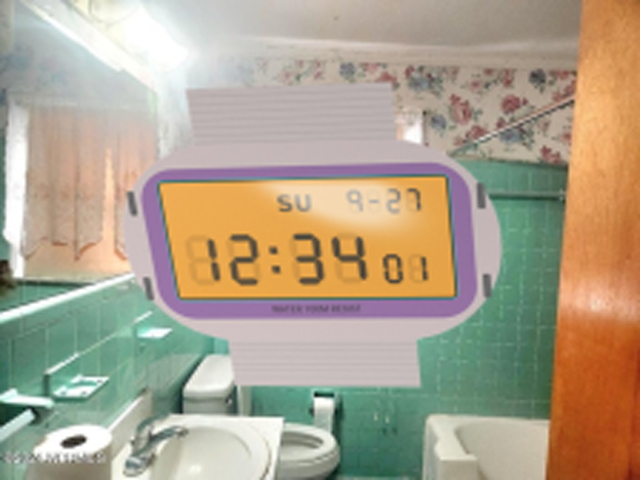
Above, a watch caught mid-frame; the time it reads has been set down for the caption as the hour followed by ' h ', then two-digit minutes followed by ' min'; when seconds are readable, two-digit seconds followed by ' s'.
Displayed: 12 h 34 min 01 s
